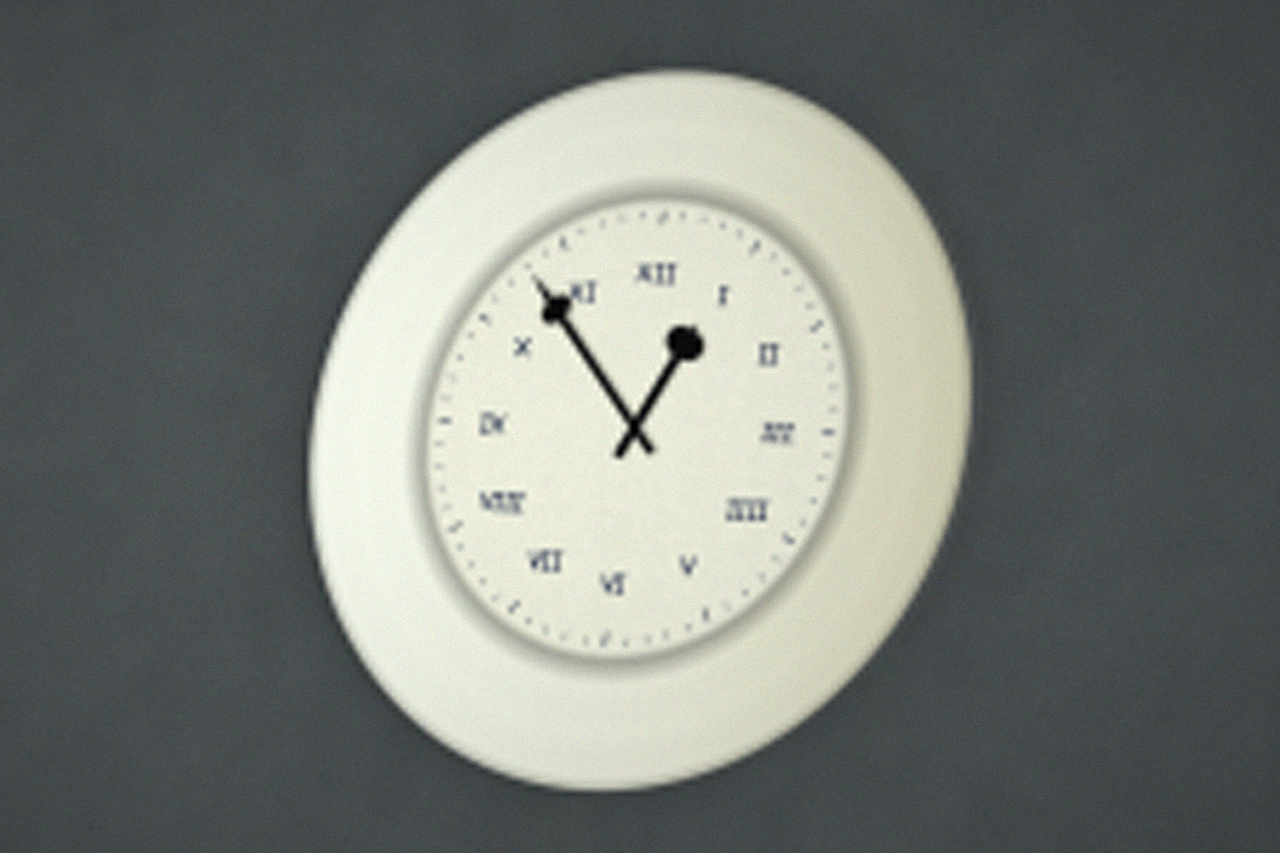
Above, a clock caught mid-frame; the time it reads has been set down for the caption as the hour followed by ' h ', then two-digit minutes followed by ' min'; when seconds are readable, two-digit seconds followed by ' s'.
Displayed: 12 h 53 min
